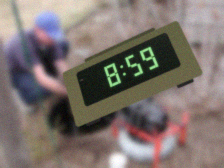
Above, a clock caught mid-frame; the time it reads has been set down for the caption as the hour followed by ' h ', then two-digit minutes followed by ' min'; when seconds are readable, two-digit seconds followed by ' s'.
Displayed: 8 h 59 min
